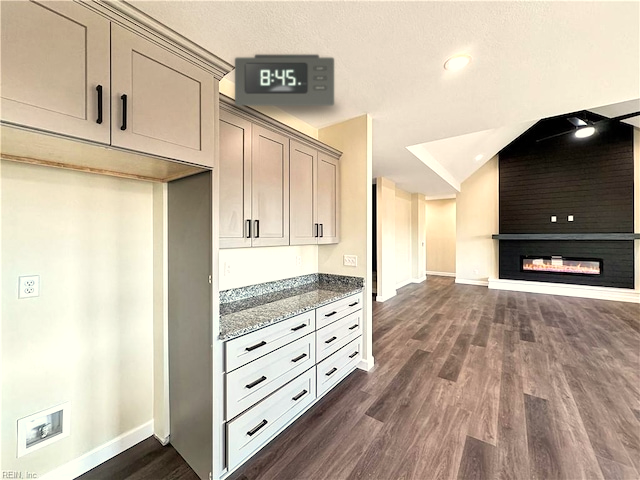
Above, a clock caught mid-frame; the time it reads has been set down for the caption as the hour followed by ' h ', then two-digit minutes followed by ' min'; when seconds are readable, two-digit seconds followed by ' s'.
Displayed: 8 h 45 min
